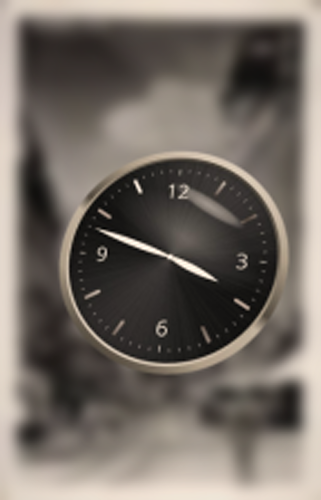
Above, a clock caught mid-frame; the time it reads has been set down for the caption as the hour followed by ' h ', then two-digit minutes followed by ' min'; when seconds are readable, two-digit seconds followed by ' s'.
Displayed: 3 h 48 min
